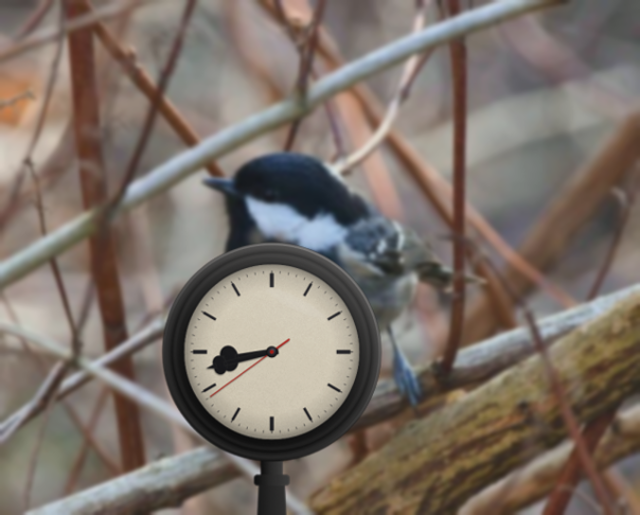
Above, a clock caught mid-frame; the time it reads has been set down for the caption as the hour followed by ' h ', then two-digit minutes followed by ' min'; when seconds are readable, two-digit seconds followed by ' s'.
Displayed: 8 h 42 min 39 s
